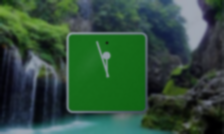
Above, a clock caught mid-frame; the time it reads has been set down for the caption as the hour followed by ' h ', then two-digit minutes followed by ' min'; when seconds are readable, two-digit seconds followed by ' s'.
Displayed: 11 h 57 min
